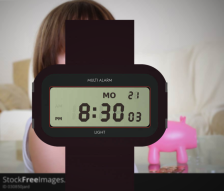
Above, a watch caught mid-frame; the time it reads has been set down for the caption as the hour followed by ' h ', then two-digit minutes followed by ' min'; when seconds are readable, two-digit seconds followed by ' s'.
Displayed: 8 h 30 min 03 s
